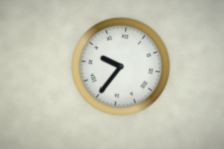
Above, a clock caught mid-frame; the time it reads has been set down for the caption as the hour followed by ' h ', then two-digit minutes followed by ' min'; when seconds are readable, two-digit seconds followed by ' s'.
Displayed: 9 h 35 min
